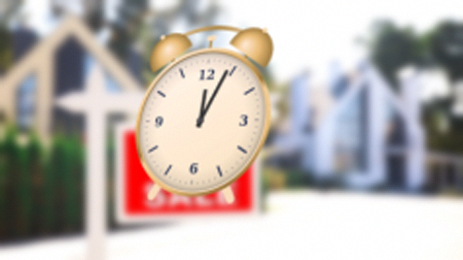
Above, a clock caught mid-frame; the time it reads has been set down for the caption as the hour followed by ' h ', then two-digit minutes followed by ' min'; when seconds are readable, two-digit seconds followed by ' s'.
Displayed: 12 h 04 min
